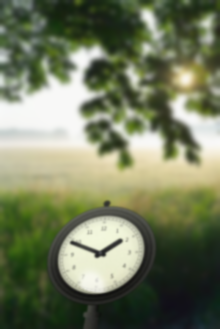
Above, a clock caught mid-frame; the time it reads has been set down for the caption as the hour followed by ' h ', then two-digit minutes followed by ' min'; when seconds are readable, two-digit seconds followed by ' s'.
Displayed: 1 h 49 min
